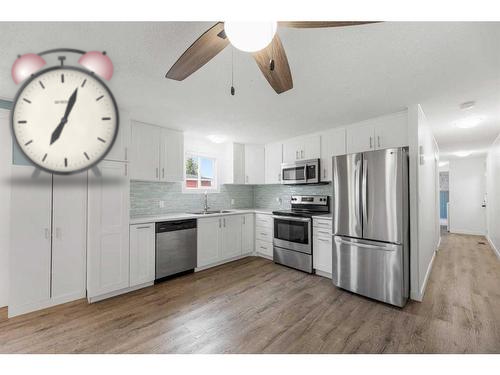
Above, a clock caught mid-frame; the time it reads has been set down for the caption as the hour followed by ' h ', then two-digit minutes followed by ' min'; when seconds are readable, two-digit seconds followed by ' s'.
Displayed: 7 h 04 min
